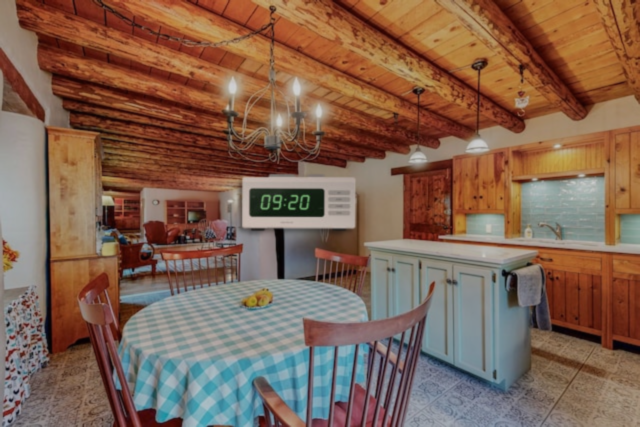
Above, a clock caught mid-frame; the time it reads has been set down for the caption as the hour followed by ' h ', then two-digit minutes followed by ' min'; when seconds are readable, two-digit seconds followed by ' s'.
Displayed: 9 h 20 min
